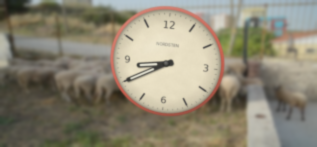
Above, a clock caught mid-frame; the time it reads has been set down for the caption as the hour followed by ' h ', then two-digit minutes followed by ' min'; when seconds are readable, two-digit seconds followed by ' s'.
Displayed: 8 h 40 min
